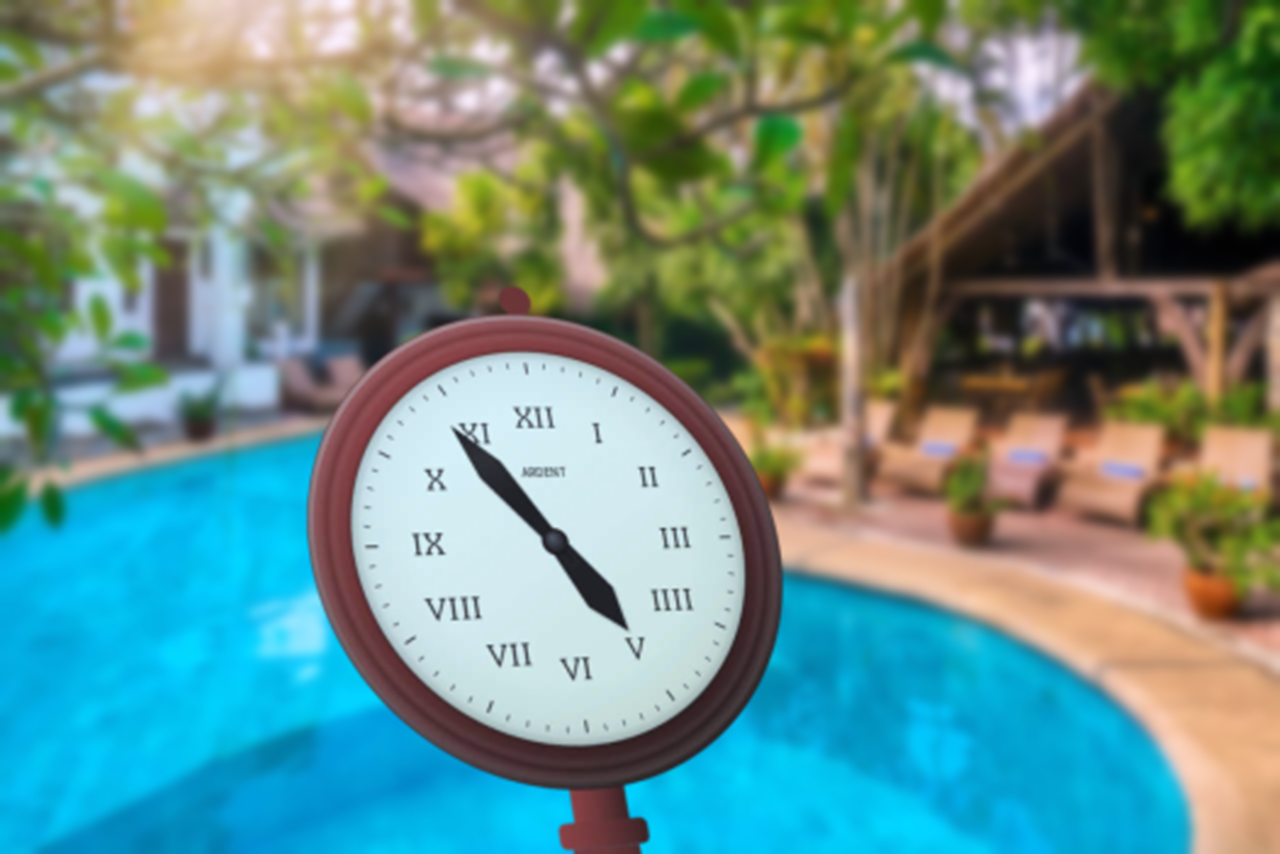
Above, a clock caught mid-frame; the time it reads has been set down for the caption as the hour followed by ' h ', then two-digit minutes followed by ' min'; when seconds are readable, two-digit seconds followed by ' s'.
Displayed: 4 h 54 min
